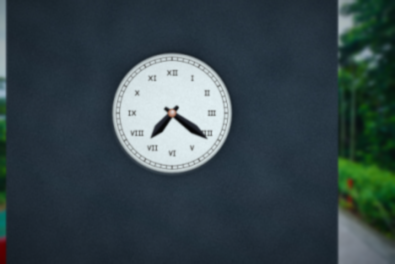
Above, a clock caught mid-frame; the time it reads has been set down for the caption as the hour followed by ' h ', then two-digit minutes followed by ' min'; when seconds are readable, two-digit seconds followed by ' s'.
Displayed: 7 h 21 min
